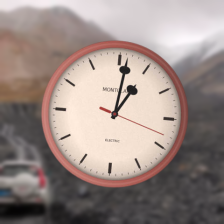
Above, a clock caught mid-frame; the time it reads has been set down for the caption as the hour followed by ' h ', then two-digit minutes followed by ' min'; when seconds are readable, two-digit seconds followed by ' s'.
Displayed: 1 h 01 min 18 s
